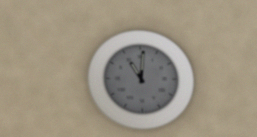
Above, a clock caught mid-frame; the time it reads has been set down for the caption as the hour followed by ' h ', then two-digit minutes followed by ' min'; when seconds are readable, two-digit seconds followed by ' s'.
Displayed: 11 h 01 min
